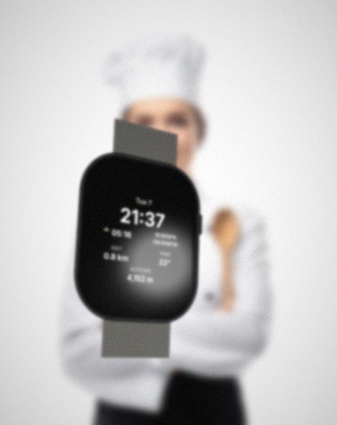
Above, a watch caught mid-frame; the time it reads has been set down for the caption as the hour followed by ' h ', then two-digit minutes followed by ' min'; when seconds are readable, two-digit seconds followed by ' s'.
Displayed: 21 h 37 min
